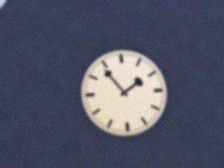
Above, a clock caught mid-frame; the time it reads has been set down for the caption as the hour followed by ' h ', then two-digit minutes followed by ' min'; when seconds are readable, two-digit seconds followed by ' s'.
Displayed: 1 h 54 min
